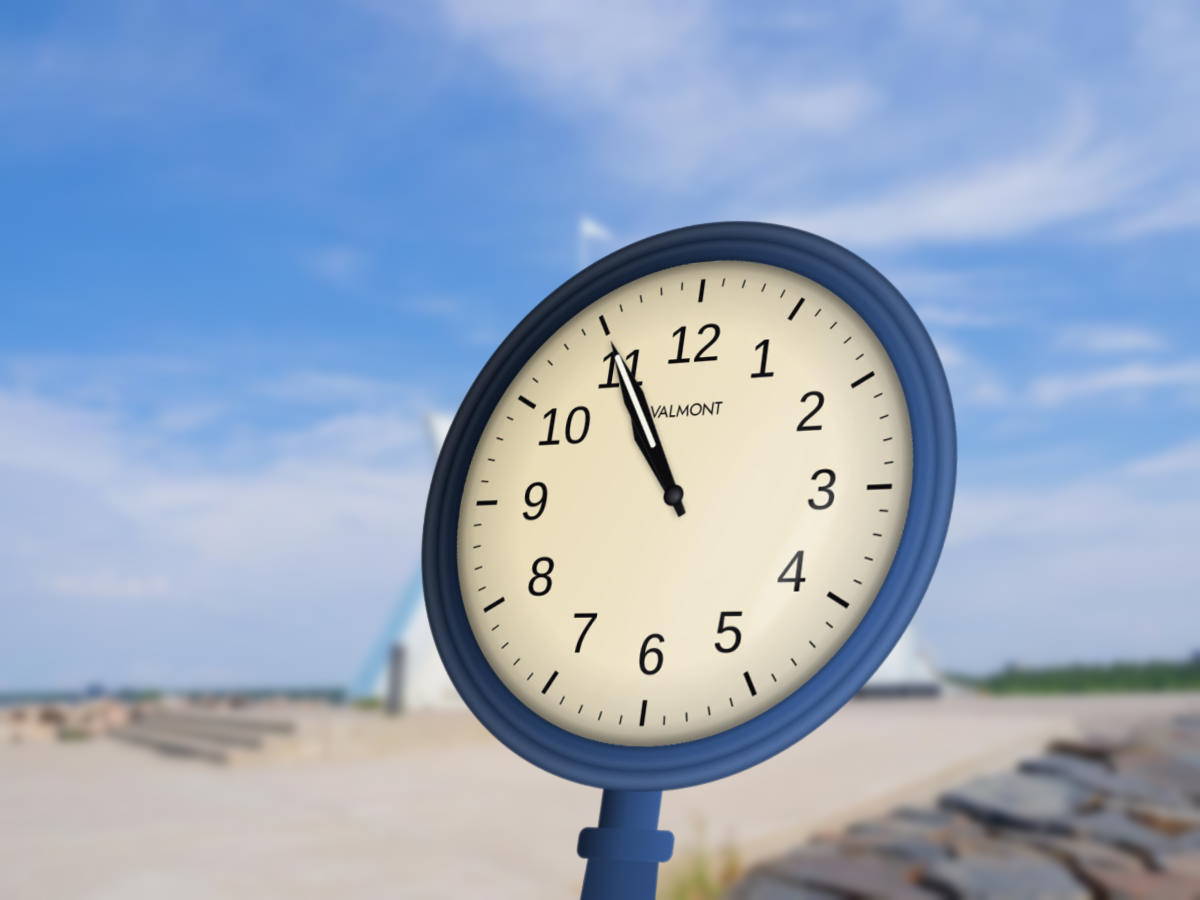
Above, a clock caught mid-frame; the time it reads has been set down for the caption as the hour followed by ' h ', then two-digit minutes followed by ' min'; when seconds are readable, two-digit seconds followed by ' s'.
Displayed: 10 h 55 min
